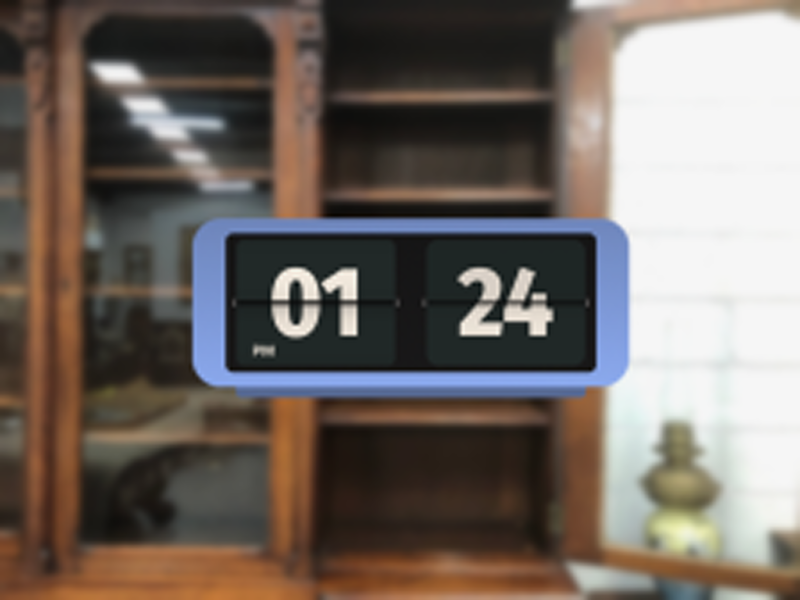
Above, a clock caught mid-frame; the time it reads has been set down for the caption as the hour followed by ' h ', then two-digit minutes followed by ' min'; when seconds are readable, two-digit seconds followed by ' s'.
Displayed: 1 h 24 min
